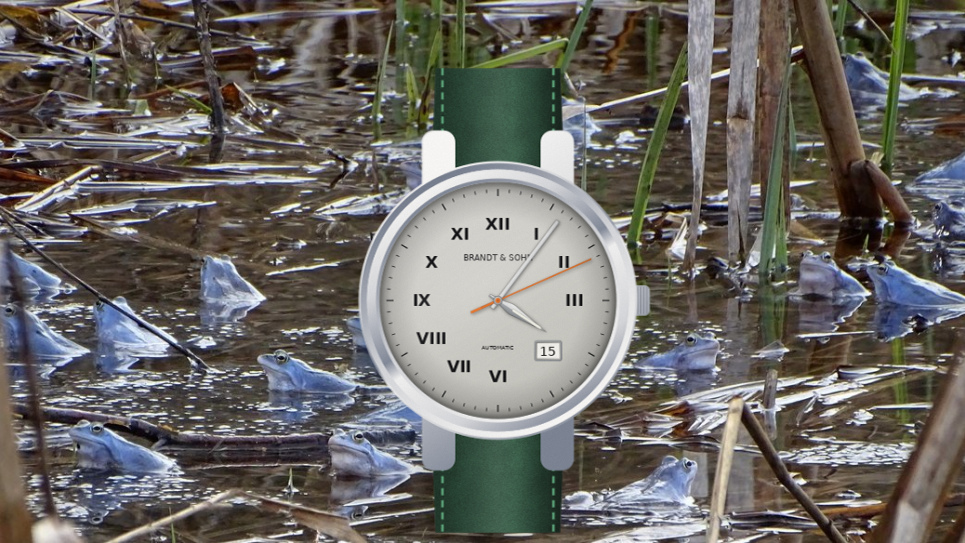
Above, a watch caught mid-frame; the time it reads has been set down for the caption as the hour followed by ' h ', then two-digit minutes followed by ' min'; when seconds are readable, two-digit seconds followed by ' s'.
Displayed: 4 h 06 min 11 s
